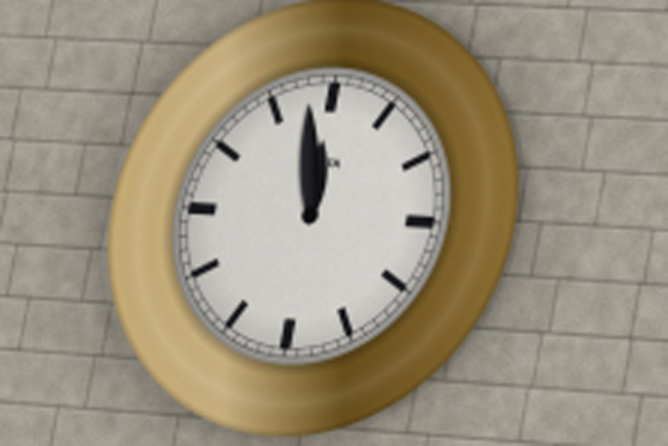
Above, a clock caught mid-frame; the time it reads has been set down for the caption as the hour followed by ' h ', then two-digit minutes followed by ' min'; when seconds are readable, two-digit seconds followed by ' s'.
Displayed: 11 h 58 min
